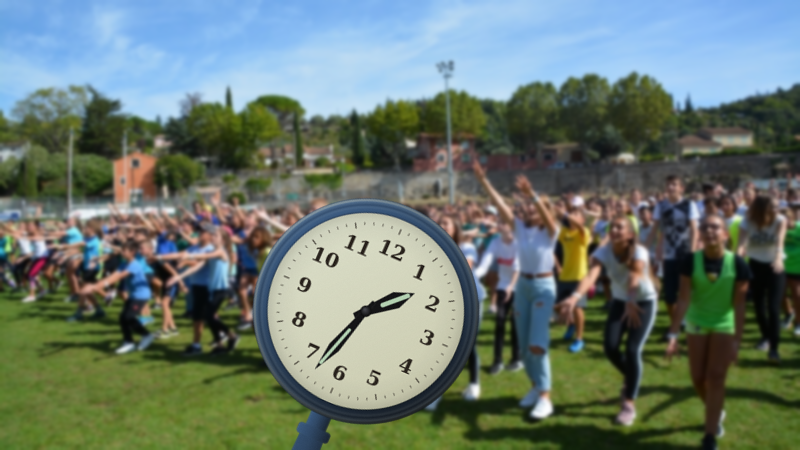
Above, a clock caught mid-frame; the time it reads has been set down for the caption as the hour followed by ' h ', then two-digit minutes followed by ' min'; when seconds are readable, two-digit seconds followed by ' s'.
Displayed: 1 h 33 min
